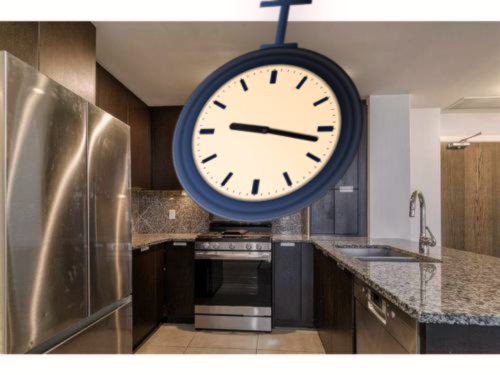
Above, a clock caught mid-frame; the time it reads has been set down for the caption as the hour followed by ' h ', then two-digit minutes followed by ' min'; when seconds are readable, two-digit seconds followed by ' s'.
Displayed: 9 h 17 min
